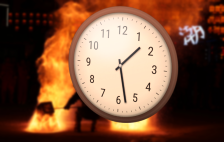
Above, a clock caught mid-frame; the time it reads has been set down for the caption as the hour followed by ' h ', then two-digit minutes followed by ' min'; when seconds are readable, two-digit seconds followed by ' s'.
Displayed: 1 h 28 min
